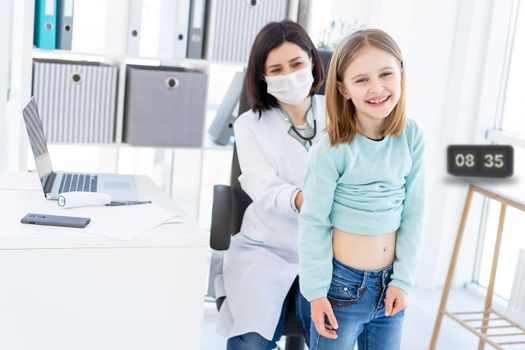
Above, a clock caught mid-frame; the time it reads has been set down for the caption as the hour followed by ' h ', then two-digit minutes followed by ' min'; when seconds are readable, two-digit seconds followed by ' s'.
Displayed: 8 h 35 min
